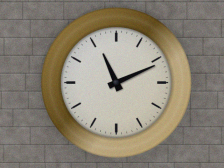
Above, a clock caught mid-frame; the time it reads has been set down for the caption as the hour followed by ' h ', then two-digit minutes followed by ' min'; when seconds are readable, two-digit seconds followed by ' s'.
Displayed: 11 h 11 min
